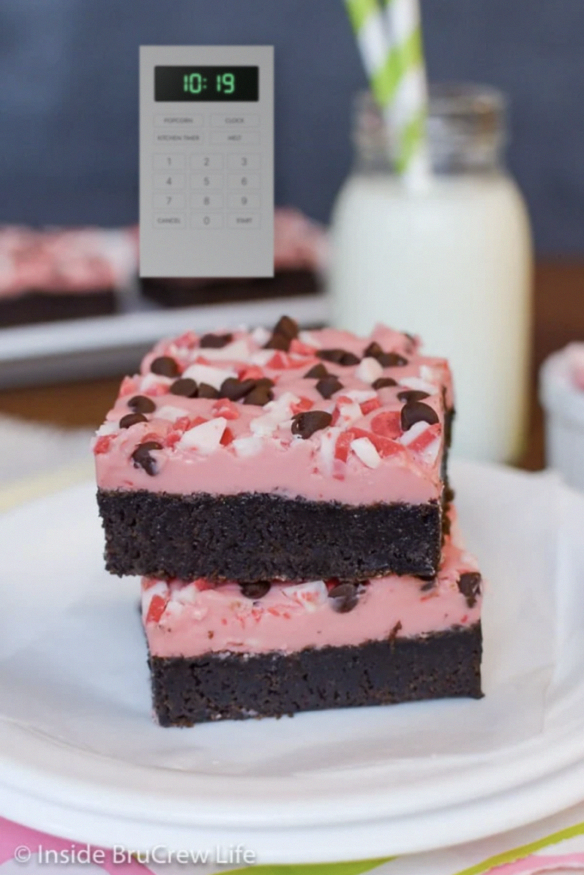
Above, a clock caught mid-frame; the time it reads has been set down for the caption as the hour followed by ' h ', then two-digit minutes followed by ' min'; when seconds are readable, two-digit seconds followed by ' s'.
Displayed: 10 h 19 min
